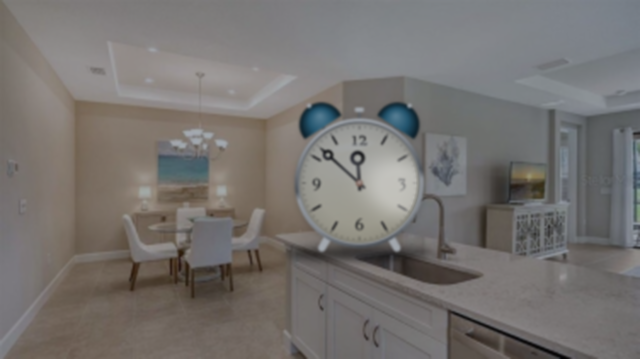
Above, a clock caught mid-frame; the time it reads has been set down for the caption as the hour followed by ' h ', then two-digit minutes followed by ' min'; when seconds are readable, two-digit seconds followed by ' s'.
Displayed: 11 h 52 min
